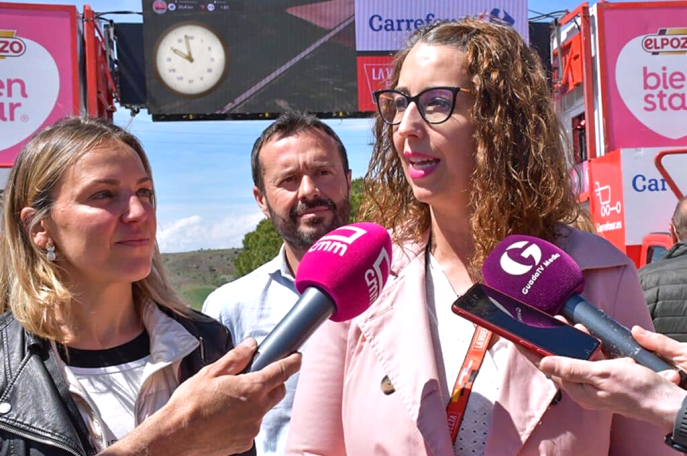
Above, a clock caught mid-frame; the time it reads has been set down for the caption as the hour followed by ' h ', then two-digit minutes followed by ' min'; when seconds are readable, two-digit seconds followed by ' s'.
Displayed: 9 h 58 min
